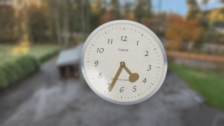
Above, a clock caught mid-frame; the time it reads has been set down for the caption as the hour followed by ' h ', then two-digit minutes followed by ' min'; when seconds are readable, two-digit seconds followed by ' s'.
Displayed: 4 h 34 min
